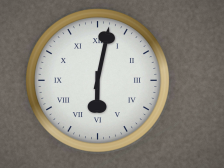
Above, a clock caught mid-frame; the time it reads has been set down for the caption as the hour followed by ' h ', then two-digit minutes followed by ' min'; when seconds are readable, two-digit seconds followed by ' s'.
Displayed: 6 h 02 min
